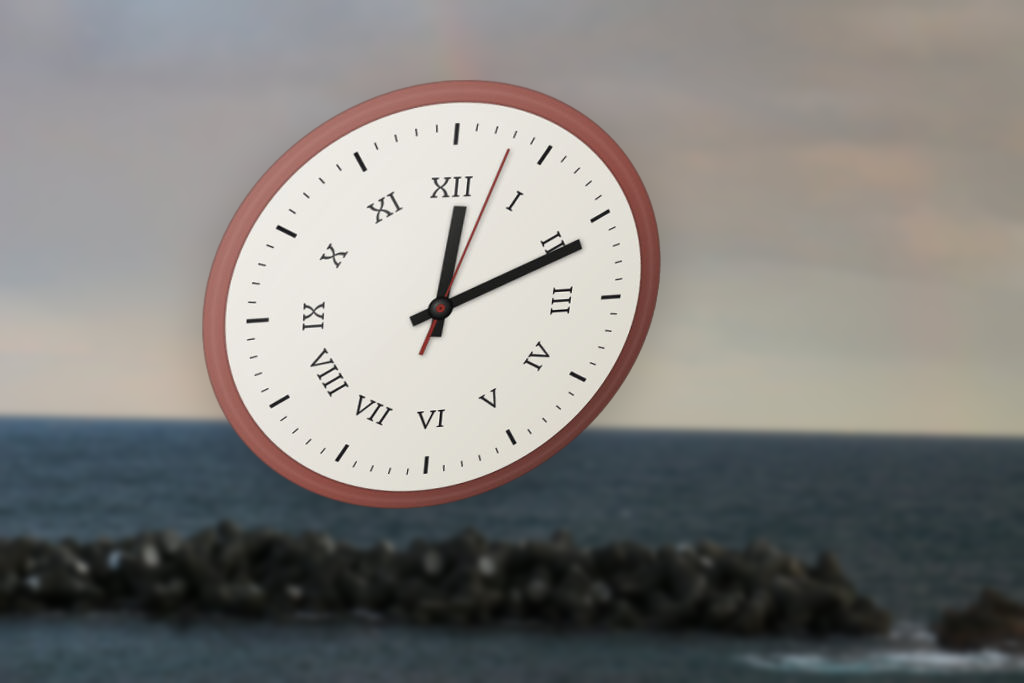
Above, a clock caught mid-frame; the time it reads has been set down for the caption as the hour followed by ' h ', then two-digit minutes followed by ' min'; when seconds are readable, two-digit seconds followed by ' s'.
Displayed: 12 h 11 min 03 s
